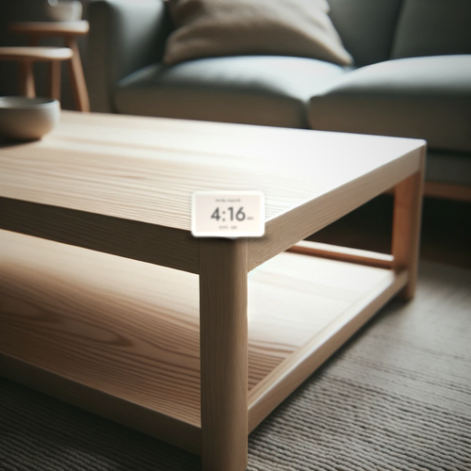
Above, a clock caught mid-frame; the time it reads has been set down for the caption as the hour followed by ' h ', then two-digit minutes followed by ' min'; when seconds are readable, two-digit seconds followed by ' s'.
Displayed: 4 h 16 min
